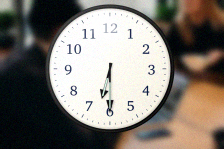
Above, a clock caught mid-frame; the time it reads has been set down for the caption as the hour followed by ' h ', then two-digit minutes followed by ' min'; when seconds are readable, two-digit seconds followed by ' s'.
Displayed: 6 h 30 min
